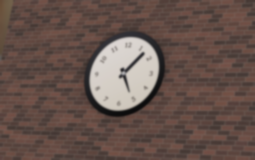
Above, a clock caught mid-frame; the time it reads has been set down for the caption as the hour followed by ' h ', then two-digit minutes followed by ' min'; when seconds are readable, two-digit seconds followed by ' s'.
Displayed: 5 h 07 min
